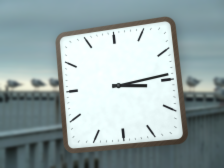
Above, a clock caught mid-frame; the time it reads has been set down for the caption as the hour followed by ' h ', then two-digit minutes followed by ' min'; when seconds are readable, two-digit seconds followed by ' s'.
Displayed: 3 h 14 min
